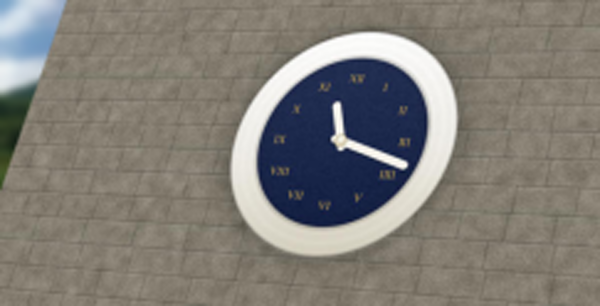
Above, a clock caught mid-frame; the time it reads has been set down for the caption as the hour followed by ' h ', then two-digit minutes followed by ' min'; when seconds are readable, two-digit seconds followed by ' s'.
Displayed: 11 h 18 min
